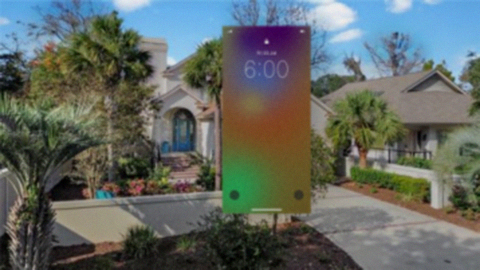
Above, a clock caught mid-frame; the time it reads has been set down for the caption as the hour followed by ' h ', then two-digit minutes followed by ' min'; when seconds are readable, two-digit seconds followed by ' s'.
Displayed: 6 h 00 min
